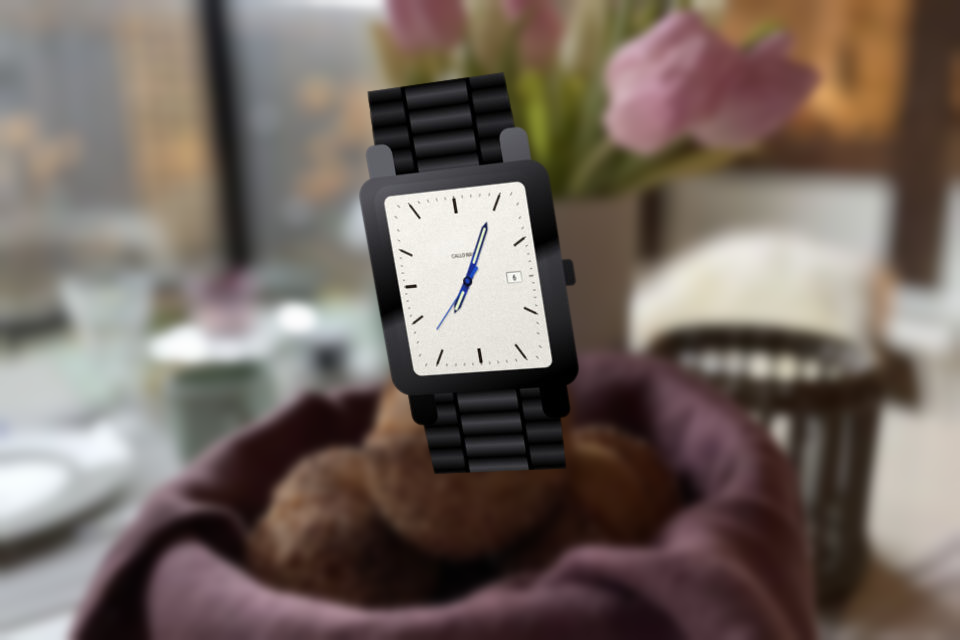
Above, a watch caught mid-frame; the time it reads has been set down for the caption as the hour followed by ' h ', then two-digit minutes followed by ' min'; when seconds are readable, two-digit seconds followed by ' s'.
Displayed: 7 h 04 min 37 s
